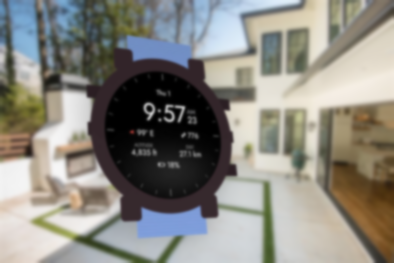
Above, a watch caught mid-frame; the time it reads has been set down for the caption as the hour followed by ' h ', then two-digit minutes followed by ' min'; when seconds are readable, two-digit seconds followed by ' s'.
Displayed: 9 h 57 min
